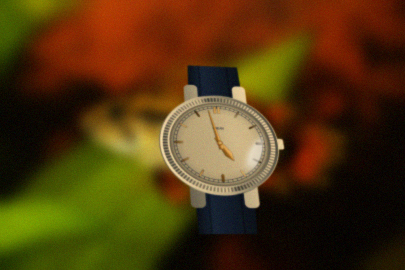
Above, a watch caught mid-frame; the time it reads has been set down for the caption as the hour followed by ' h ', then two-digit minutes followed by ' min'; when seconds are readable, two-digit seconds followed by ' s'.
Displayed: 4 h 58 min
